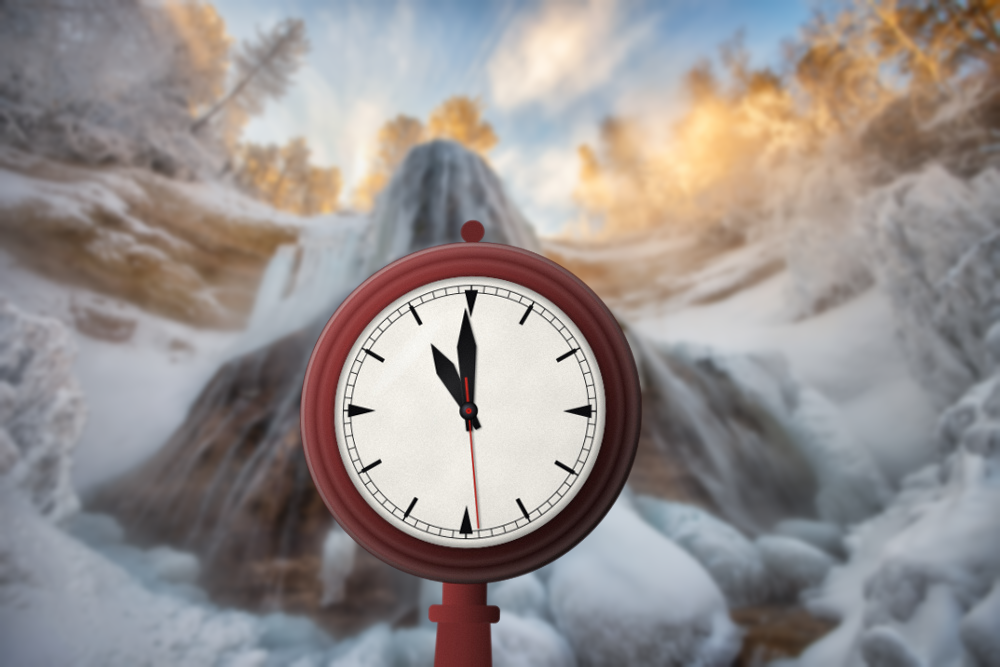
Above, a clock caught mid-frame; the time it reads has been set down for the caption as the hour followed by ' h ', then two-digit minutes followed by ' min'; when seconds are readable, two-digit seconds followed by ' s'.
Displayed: 10 h 59 min 29 s
